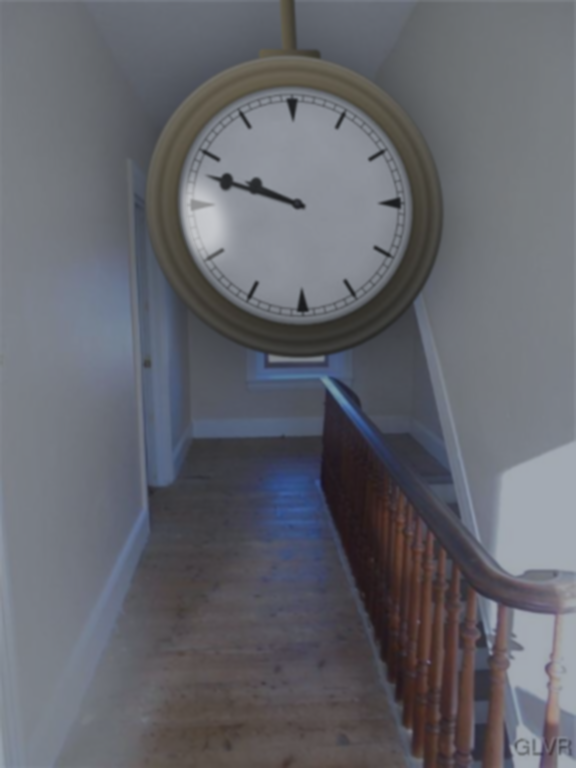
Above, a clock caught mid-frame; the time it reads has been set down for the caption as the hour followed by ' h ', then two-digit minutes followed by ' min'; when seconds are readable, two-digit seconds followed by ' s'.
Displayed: 9 h 48 min
